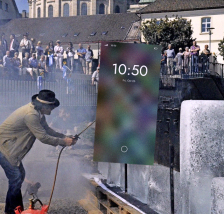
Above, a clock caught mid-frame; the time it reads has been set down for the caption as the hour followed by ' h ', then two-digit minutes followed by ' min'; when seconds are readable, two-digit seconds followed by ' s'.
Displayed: 10 h 50 min
